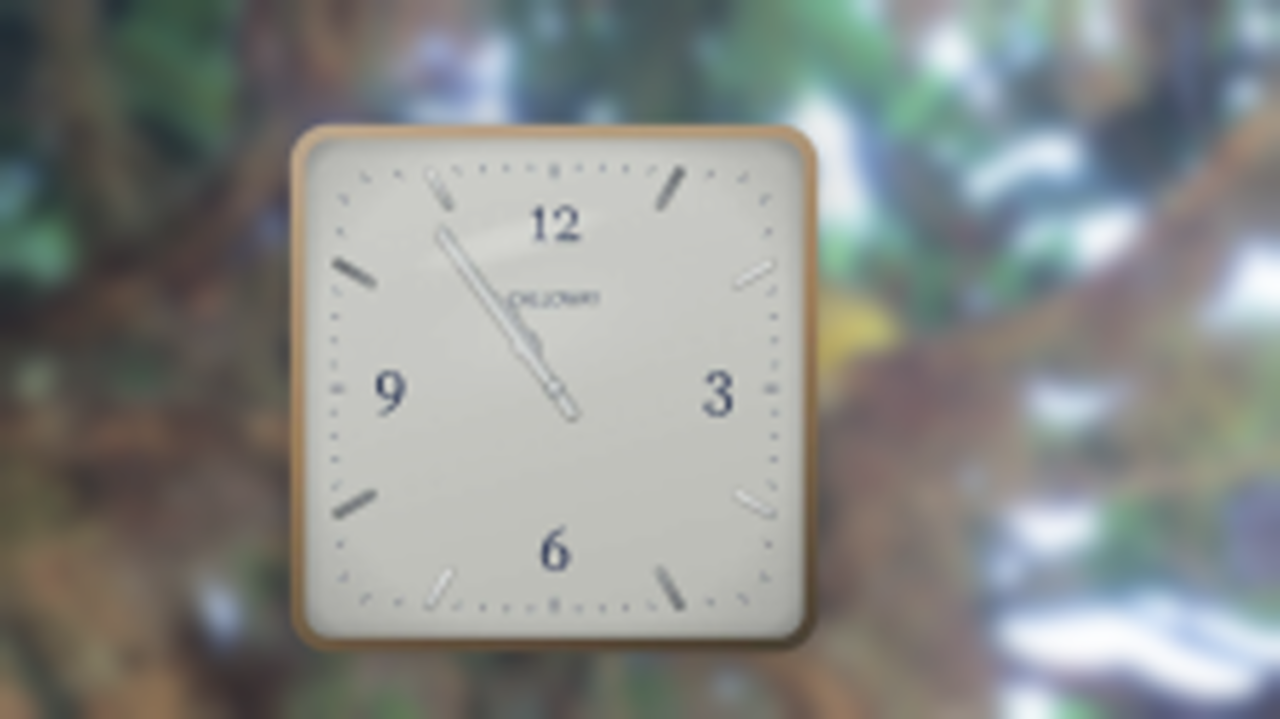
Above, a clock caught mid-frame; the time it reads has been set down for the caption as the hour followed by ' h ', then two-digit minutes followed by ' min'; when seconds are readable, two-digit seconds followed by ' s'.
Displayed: 10 h 54 min
